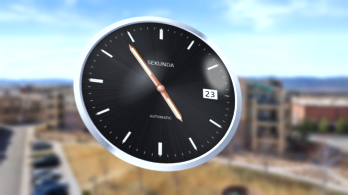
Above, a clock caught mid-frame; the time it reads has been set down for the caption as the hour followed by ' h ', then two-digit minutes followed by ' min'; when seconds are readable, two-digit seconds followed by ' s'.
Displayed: 4 h 54 min
